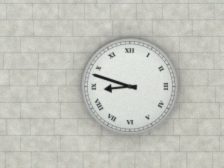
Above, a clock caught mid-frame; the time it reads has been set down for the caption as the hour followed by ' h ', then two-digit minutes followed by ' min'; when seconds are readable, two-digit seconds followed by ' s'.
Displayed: 8 h 48 min
